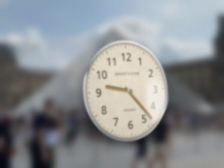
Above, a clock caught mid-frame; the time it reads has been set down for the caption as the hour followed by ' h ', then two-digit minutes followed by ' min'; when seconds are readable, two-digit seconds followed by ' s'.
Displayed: 9 h 23 min
